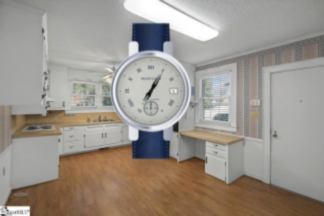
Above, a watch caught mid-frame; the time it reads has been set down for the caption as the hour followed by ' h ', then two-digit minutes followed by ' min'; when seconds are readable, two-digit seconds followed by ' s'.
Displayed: 7 h 05 min
